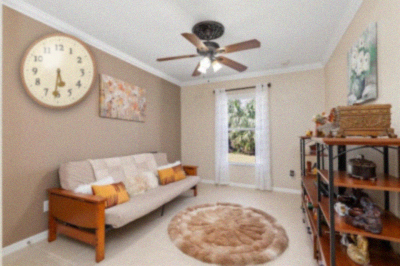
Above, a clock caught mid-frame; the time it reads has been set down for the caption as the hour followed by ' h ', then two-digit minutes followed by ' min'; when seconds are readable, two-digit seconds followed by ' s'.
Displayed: 5 h 31 min
